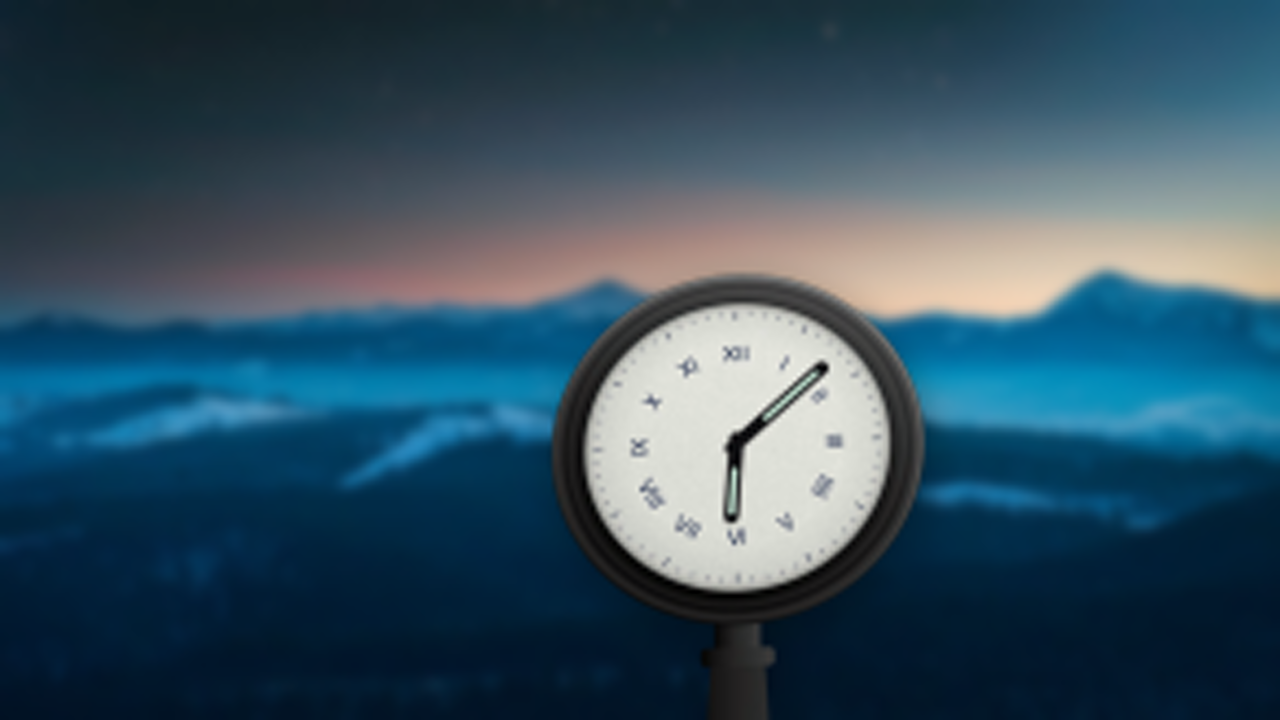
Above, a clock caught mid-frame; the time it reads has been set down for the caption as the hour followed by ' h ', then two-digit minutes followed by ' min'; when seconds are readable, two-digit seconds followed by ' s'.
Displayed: 6 h 08 min
